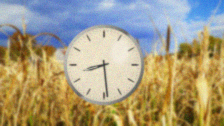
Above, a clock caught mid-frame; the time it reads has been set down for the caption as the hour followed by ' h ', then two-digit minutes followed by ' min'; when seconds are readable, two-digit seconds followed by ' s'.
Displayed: 8 h 29 min
